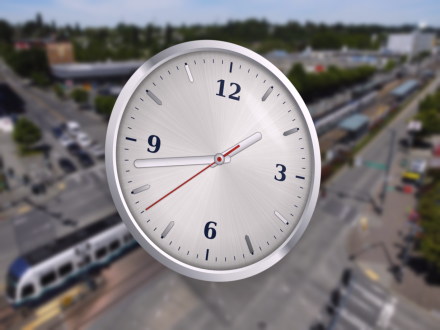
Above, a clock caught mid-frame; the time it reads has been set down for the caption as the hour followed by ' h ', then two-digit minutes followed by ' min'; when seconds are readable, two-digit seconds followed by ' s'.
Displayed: 1 h 42 min 38 s
